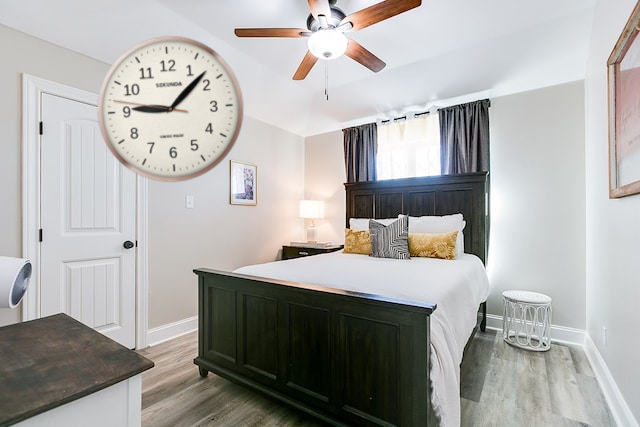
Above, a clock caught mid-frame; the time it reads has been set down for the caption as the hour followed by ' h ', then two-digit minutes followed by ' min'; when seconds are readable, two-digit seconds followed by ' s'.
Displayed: 9 h 07 min 47 s
